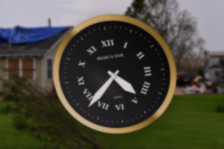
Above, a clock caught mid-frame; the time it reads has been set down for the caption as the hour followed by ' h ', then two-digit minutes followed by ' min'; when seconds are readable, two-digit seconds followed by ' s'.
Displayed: 4 h 38 min
